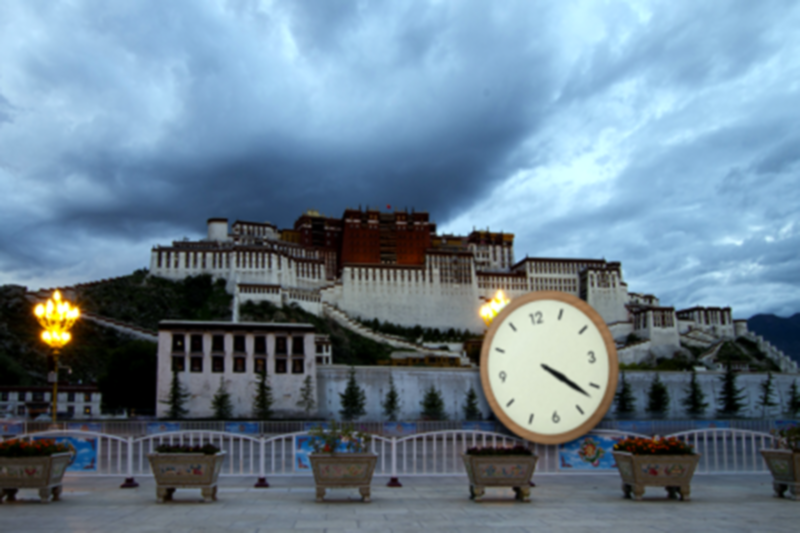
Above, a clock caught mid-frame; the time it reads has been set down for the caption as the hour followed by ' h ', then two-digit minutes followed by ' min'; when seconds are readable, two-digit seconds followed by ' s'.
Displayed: 4 h 22 min
